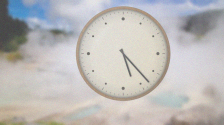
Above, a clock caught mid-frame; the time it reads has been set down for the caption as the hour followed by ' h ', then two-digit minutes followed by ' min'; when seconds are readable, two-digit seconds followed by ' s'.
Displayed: 5 h 23 min
